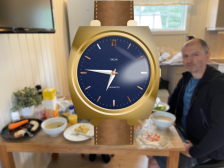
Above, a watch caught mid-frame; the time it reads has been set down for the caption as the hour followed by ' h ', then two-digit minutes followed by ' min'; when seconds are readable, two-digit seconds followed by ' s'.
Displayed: 6 h 46 min
